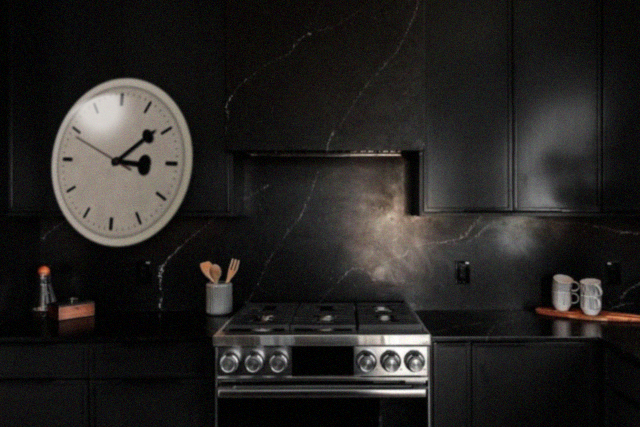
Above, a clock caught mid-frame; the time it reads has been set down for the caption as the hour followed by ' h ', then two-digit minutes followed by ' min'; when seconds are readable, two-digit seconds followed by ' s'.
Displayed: 3 h 08 min 49 s
